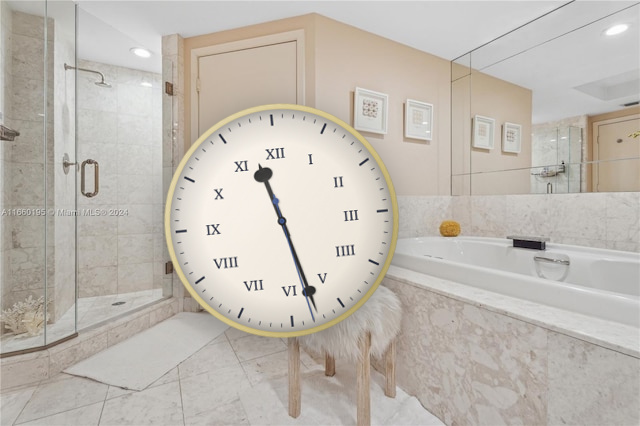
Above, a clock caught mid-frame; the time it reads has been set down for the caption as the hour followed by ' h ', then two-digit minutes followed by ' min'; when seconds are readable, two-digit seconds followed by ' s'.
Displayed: 11 h 27 min 28 s
